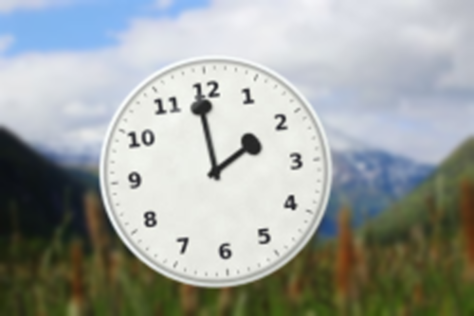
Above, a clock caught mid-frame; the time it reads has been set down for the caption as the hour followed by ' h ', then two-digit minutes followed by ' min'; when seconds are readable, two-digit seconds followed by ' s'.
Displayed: 1 h 59 min
